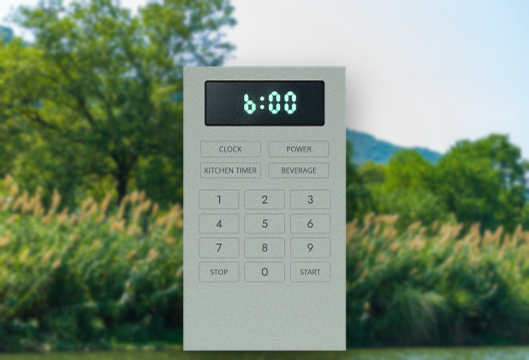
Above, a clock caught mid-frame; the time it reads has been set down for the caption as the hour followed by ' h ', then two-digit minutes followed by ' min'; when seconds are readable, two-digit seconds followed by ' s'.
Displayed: 6 h 00 min
